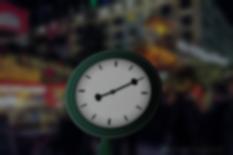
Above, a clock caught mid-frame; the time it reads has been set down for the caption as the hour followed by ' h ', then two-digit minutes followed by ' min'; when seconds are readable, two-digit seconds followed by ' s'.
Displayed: 8 h 10 min
